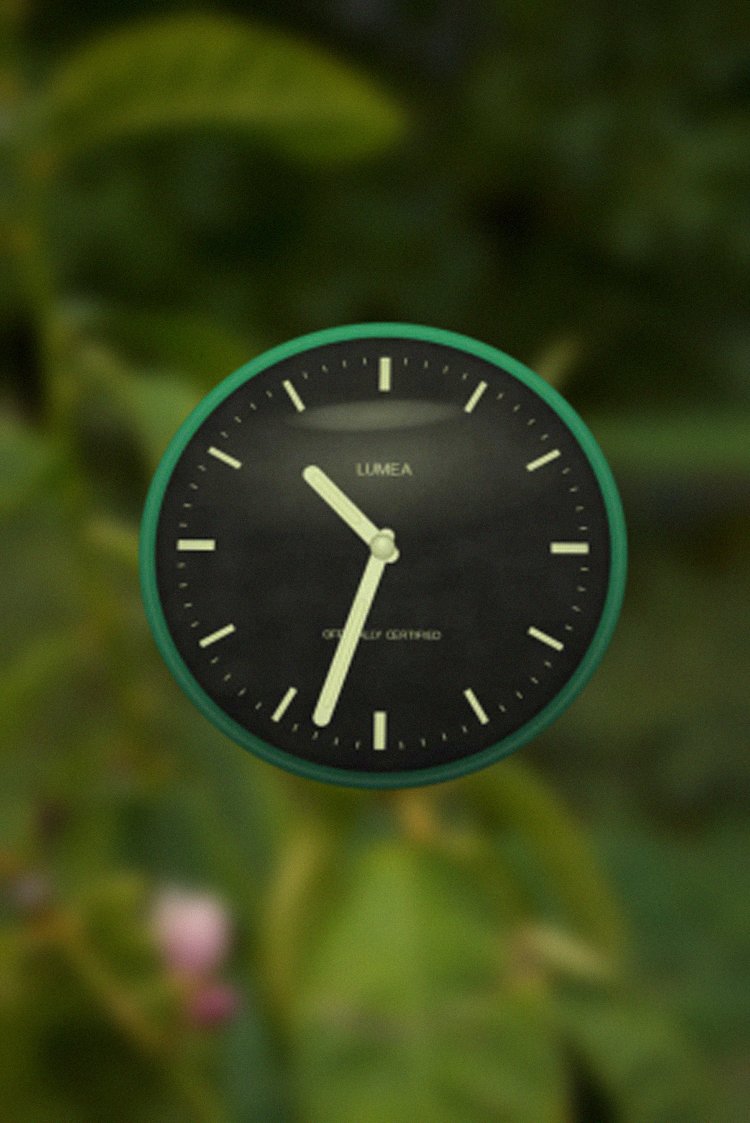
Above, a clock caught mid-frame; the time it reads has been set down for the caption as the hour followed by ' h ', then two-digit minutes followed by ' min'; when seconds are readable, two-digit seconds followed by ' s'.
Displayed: 10 h 33 min
